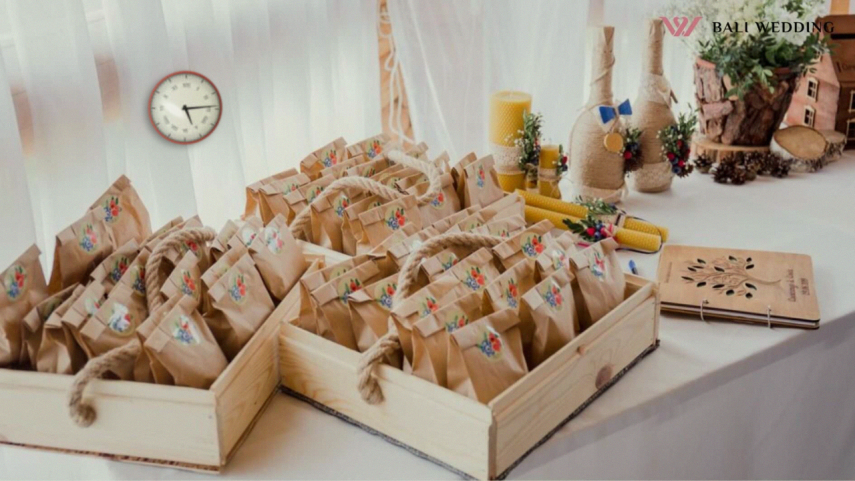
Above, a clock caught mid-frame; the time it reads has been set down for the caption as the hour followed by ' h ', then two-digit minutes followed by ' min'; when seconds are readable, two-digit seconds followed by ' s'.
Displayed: 5 h 14 min
